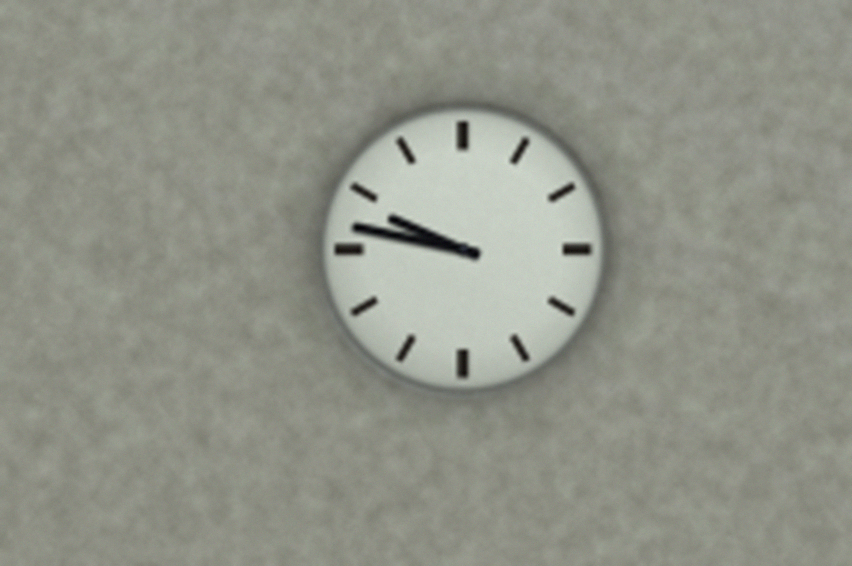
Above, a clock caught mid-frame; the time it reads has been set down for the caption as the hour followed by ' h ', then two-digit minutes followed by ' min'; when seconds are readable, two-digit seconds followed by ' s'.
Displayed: 9 h 47 min
